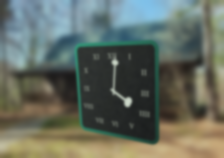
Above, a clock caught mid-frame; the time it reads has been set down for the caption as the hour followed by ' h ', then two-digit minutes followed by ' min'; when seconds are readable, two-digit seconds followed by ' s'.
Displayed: 4 h 01 min
